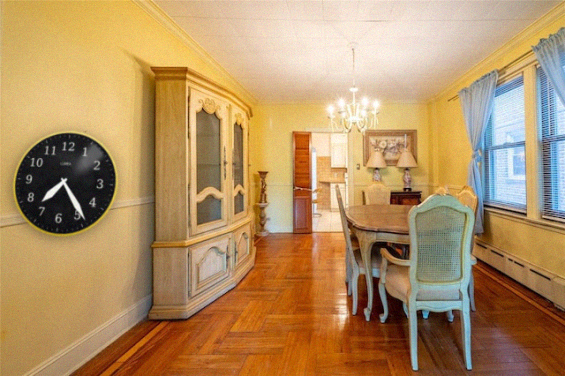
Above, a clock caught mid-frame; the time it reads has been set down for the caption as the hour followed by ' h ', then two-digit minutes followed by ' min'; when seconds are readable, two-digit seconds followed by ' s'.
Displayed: 7 h 24 min
